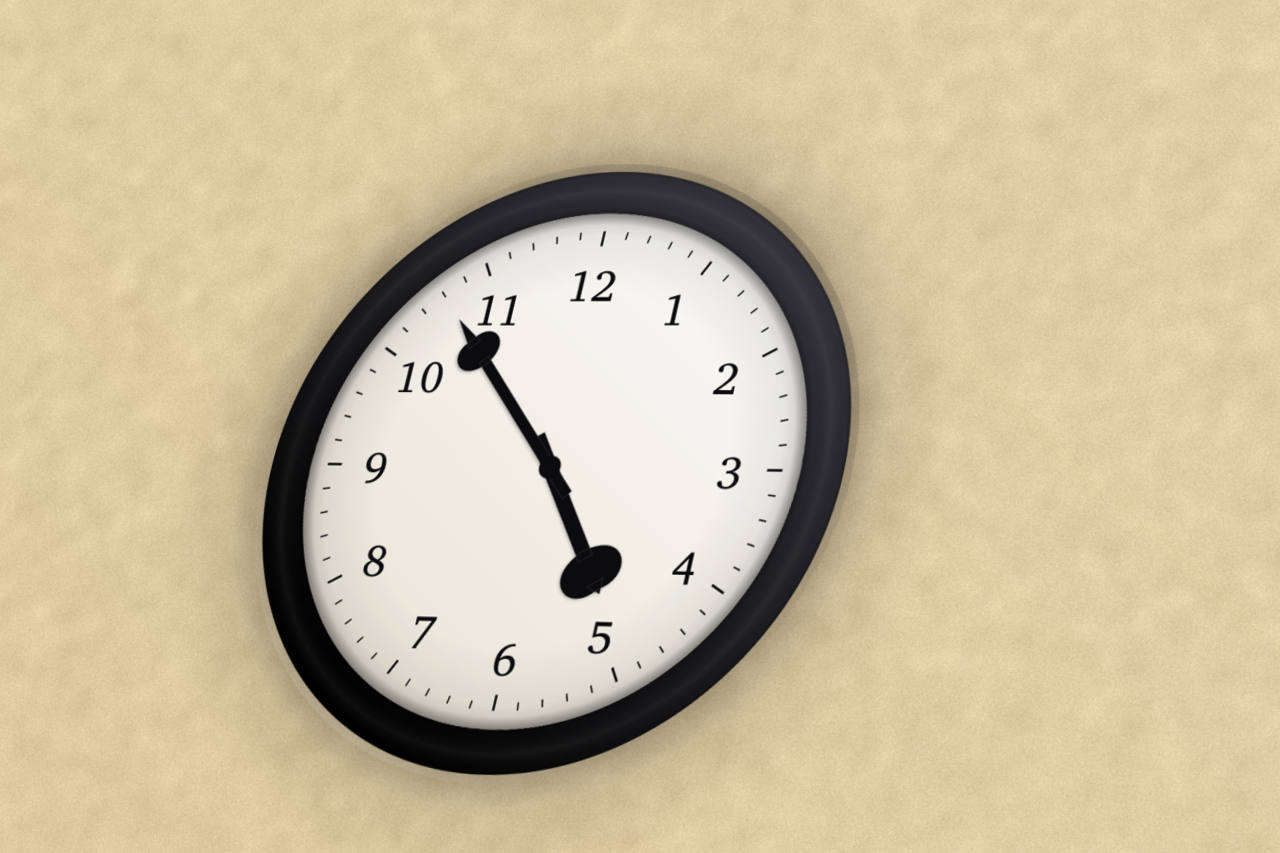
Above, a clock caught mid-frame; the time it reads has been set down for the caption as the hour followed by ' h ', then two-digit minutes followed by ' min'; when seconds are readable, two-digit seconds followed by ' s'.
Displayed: 4 h 53 min
